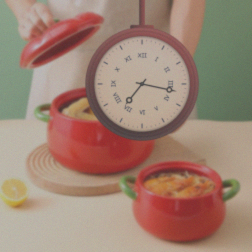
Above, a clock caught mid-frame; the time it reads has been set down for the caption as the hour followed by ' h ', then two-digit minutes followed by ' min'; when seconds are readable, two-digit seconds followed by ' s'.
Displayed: 7 h 17 min
